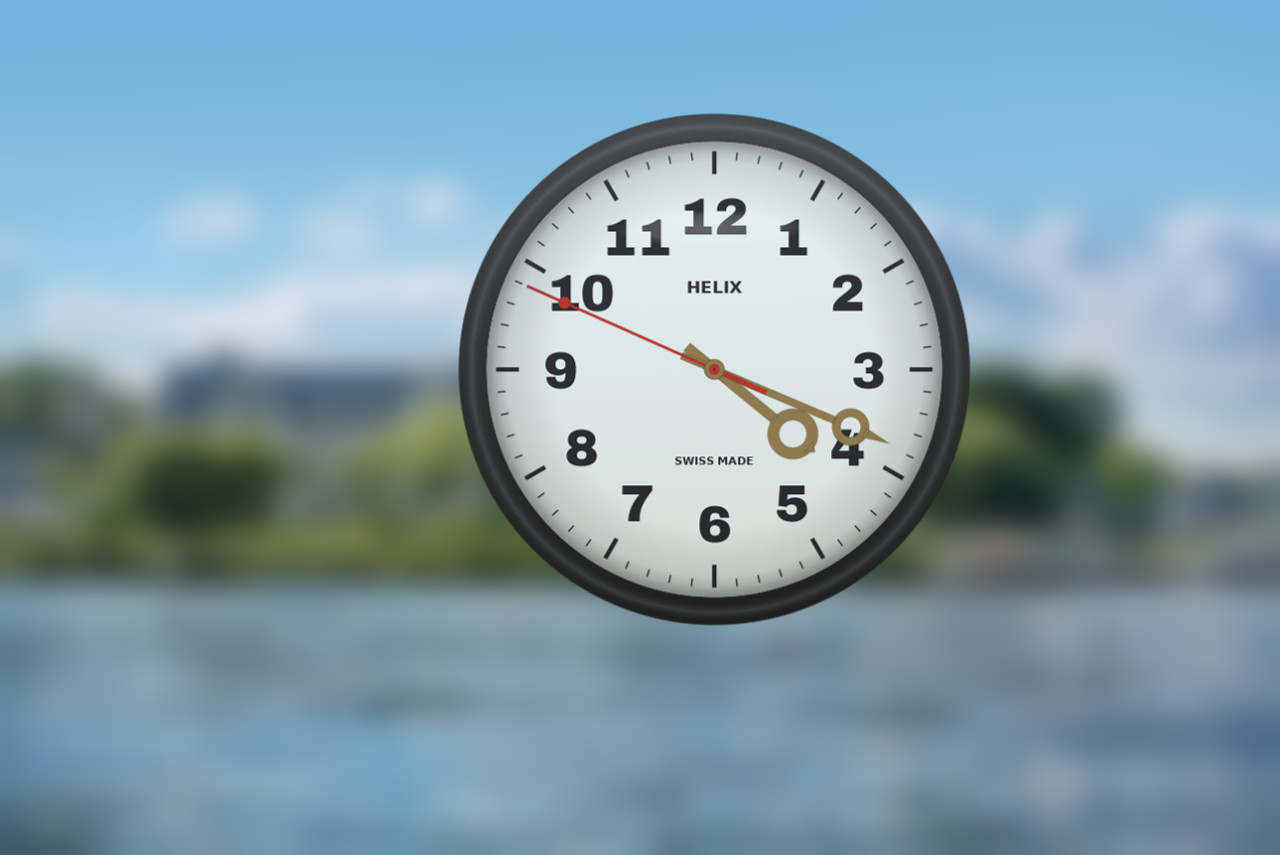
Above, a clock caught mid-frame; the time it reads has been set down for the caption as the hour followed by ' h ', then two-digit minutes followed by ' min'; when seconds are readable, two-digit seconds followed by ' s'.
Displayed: 4 h 18 min 49 s
